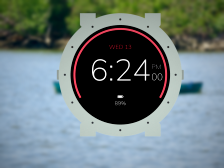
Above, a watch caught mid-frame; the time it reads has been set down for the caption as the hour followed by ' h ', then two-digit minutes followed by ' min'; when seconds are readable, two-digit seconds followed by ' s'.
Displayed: 6 h 24 min 00 s
